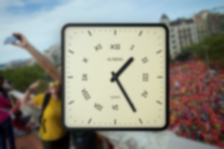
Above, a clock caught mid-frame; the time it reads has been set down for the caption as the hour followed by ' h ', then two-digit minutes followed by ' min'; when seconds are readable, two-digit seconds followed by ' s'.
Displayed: 1 h 25 min
